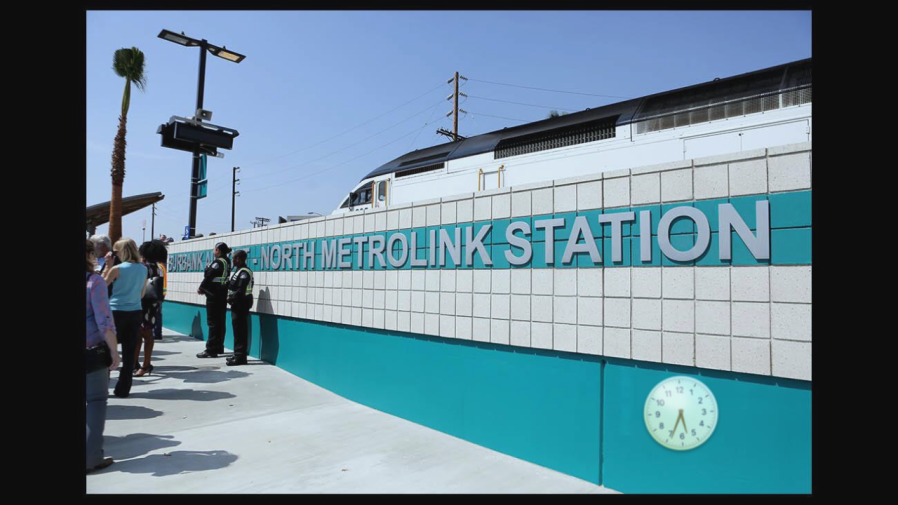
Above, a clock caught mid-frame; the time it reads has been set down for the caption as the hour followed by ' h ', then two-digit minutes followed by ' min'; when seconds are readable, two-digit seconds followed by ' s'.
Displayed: 5 h 34 min
